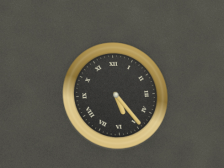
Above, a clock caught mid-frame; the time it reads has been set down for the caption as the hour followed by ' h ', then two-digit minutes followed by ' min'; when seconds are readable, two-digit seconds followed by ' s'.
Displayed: 5 h 24 min
